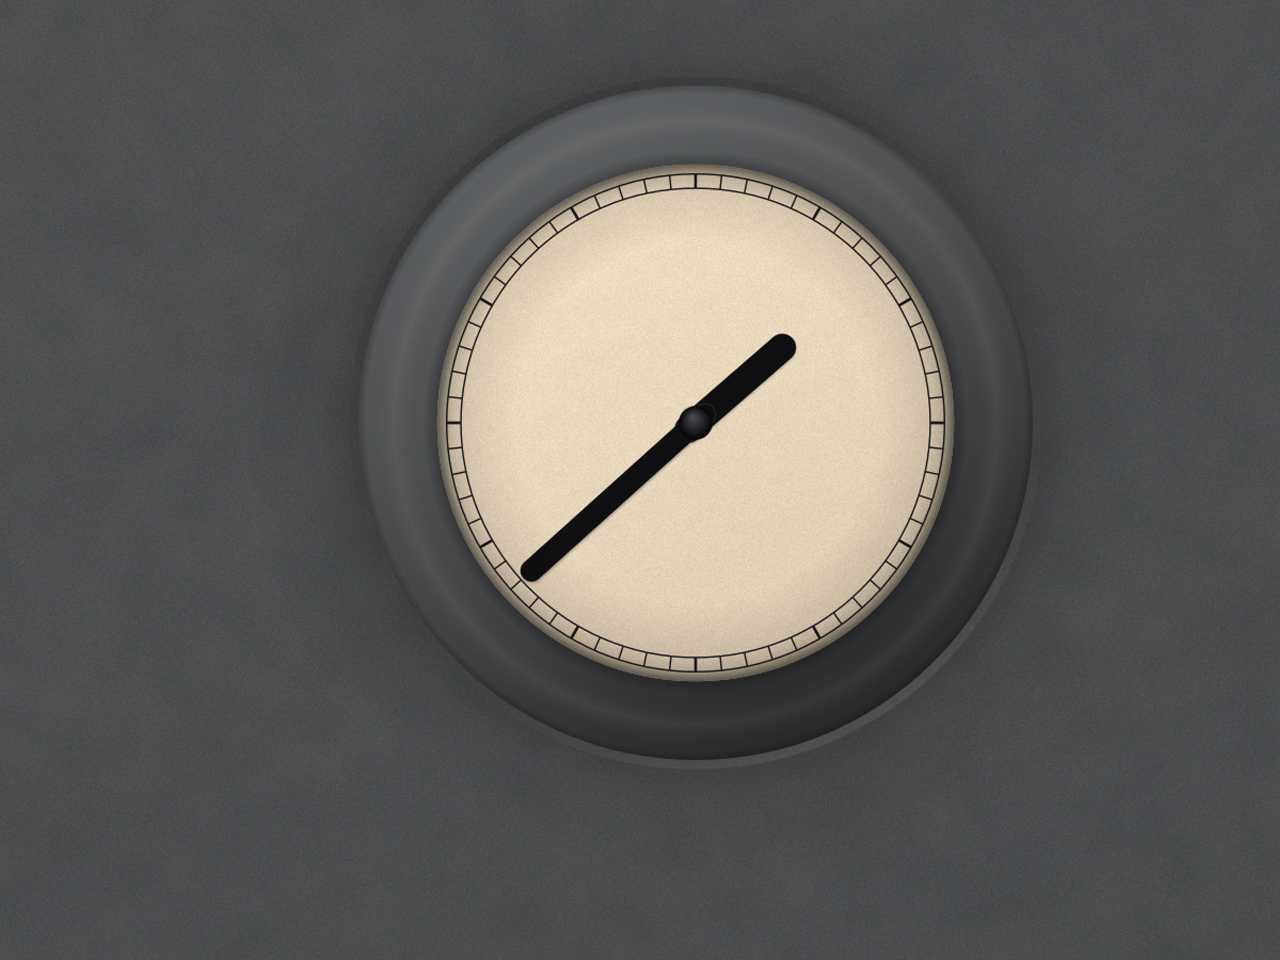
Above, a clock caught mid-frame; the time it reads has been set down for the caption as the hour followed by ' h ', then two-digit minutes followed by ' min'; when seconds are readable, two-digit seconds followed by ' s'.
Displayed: 1 h 38 min
